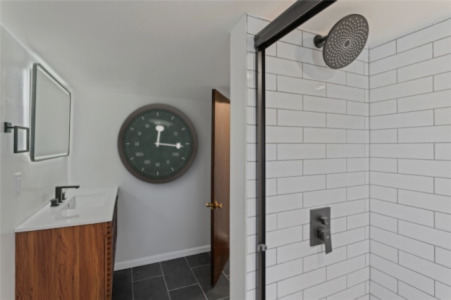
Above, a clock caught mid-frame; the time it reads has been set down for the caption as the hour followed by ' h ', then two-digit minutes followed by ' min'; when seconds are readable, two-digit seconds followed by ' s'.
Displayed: 12 h 16 min
